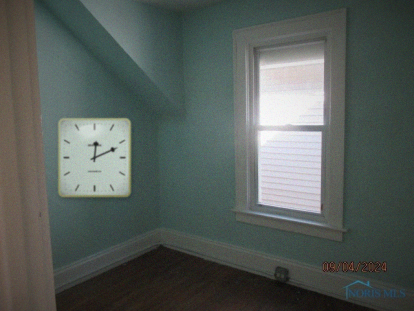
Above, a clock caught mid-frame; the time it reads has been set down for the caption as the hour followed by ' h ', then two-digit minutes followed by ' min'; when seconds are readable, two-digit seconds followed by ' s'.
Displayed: 12 h 11 min
